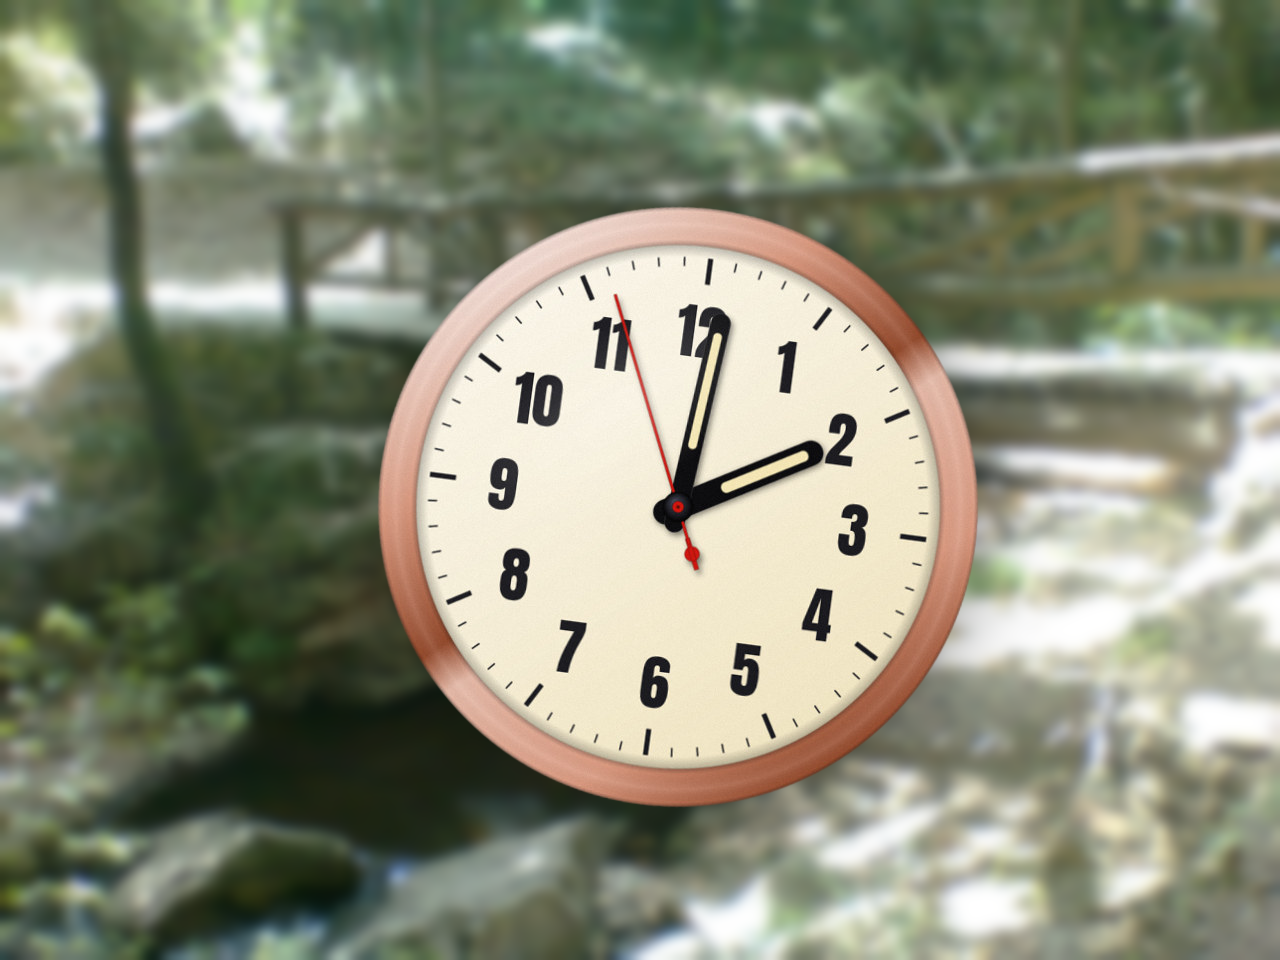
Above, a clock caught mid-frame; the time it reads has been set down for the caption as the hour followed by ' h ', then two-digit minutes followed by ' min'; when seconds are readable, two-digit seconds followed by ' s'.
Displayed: 2 h 00 min 56 s
